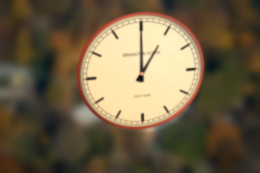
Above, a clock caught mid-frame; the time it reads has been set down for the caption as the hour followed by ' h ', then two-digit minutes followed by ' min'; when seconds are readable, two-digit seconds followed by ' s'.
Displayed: 1 h 00 min
